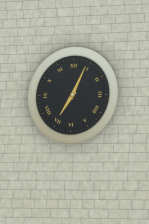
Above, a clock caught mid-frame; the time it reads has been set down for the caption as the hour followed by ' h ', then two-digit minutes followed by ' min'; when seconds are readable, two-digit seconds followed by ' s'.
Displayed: 7 h 04 min
